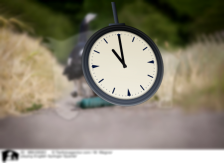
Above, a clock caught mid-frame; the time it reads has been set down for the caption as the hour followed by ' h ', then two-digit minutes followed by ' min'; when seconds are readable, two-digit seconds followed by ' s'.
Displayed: 11 h 00 min
